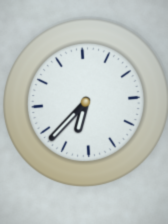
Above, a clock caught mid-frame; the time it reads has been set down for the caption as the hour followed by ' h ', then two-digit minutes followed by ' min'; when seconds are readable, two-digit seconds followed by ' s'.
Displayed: 6 h 38 min
